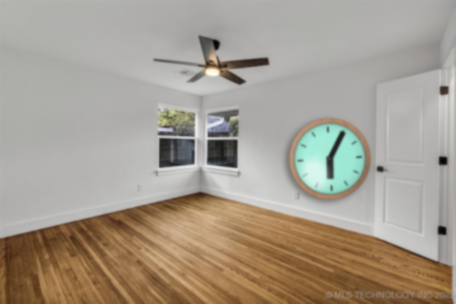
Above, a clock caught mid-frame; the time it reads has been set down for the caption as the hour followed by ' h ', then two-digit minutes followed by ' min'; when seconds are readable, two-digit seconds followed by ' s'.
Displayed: 6 h 05 min
